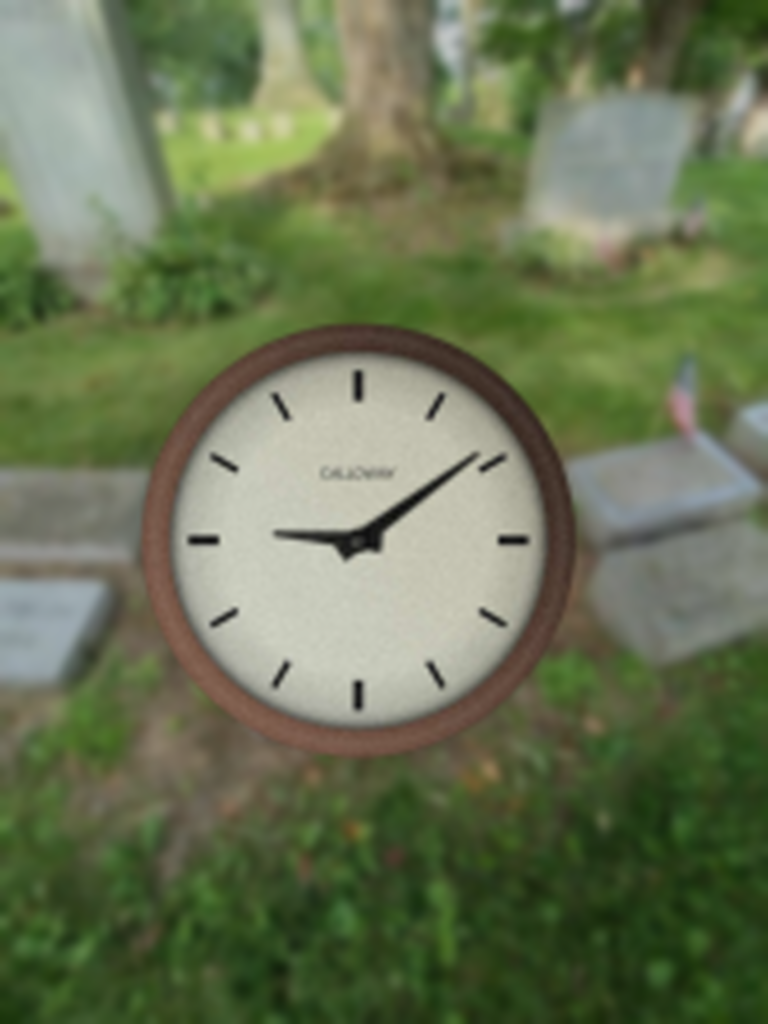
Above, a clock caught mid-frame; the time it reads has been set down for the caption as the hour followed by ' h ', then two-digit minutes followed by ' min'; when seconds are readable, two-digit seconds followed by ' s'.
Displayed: 9 h 09 min
